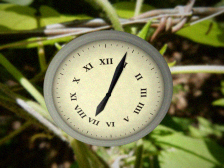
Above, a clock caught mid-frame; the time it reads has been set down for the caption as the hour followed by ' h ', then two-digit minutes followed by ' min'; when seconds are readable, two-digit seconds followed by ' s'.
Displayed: 7 h 04 min
